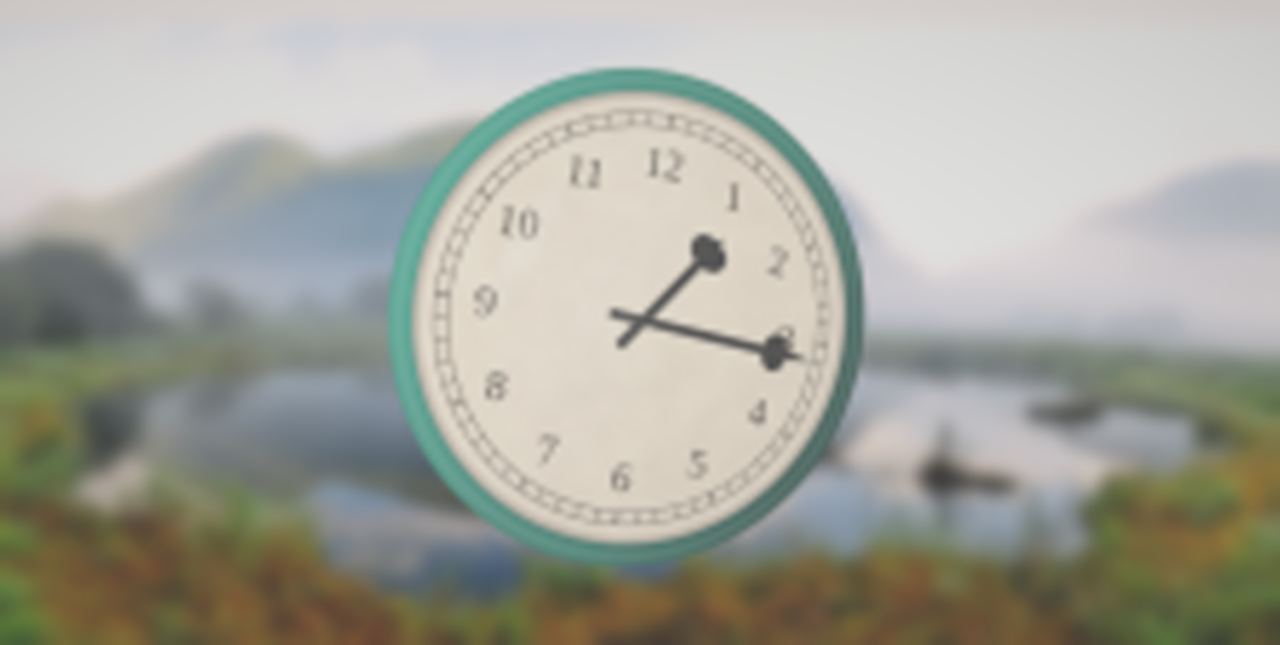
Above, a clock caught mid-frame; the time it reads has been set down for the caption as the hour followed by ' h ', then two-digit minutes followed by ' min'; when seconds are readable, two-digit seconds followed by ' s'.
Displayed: 1 h 16 min
